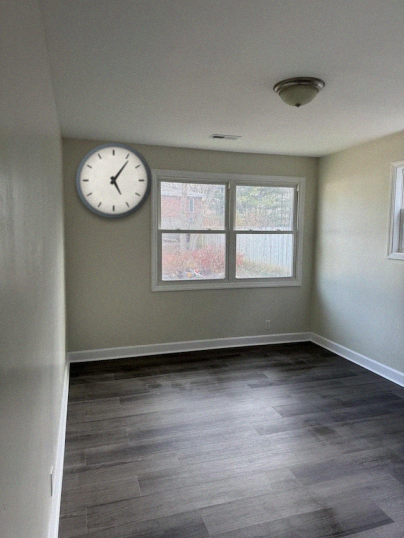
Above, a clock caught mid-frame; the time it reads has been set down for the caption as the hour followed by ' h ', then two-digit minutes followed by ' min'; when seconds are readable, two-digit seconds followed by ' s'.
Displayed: 5 h 06 min
